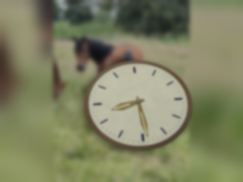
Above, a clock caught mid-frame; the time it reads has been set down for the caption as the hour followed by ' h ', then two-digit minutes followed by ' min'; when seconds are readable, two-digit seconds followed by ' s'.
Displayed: 8 h 29 min
